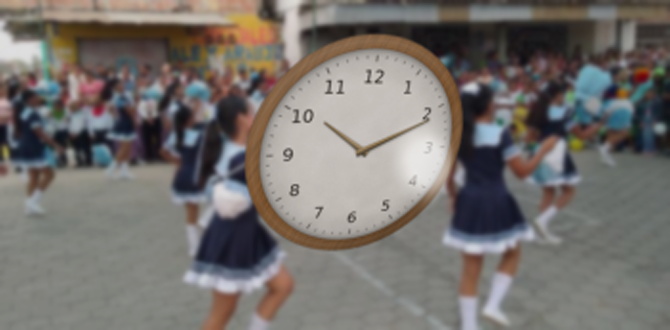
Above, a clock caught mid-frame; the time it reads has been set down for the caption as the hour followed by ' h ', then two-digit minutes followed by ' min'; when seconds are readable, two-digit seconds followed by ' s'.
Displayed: 10 h 11 min
